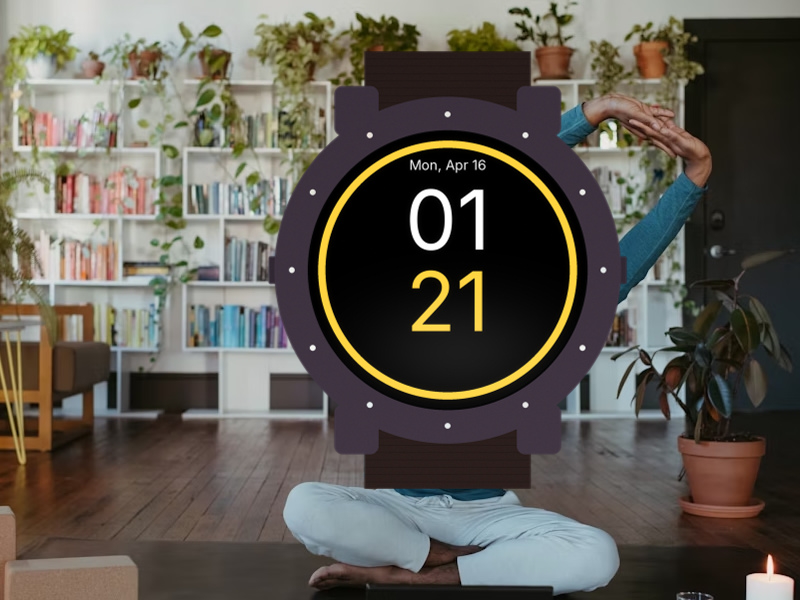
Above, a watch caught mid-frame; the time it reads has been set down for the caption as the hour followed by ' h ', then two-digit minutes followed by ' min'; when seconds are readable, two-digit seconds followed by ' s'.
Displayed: 1 h 21 min
